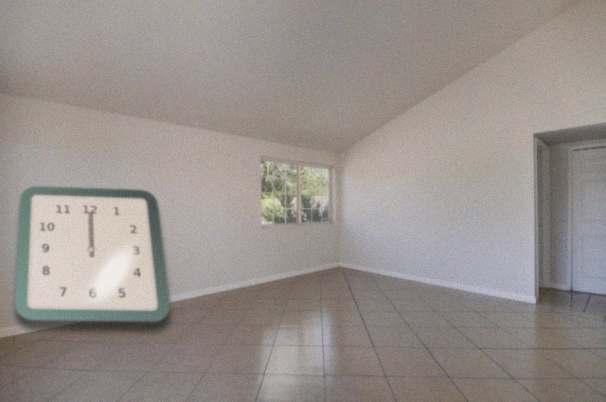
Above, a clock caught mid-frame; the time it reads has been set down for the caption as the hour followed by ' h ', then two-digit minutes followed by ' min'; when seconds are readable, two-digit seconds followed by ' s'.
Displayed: 12 h 00 min
